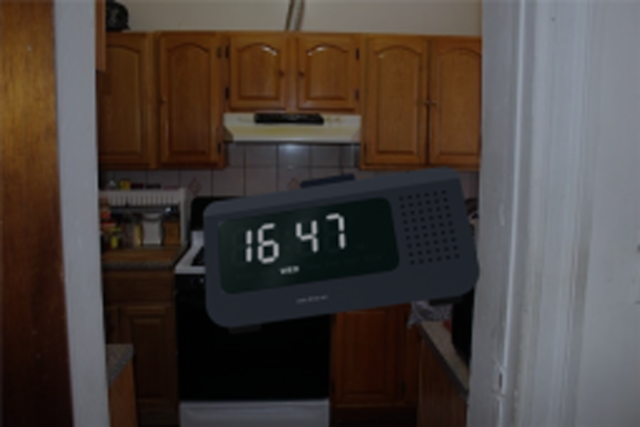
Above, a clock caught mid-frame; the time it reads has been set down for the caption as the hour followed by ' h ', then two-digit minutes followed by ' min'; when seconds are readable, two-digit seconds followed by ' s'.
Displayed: 16 h 47 min
